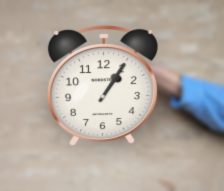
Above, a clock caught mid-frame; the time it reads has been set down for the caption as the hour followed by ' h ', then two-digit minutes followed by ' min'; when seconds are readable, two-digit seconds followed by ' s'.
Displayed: 1 h 05 min
